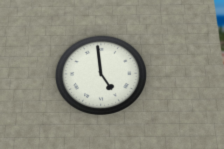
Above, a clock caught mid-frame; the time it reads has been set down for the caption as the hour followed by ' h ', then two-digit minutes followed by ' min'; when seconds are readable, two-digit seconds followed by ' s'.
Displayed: 4 h 59 min
